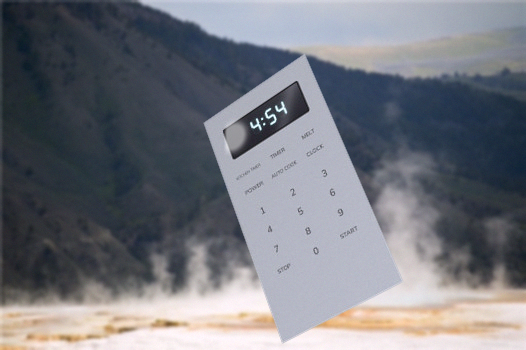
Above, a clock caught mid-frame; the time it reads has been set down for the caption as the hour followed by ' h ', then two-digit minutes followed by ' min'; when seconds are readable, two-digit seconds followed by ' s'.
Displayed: 4 h 54 min
